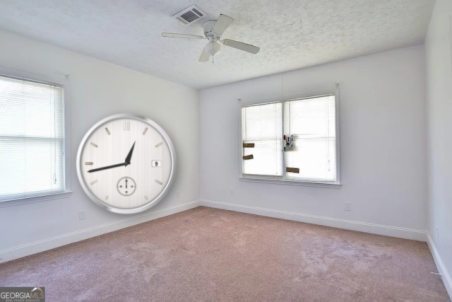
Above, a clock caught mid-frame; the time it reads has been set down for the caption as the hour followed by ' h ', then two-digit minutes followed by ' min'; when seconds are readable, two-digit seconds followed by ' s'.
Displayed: 12 h 43 min
